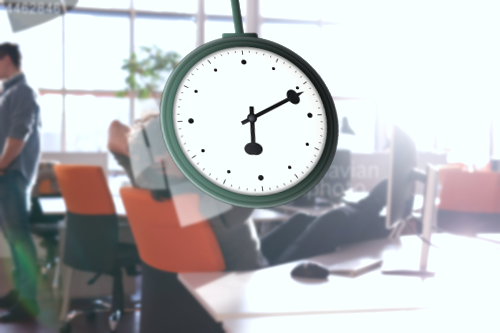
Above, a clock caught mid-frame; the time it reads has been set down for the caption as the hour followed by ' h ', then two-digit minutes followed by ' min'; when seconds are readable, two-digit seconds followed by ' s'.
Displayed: 6 h 11 min
